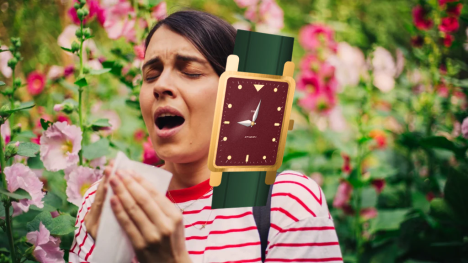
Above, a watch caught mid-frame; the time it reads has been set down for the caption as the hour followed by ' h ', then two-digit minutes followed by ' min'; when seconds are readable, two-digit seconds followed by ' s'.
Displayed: 9 h 02 min
